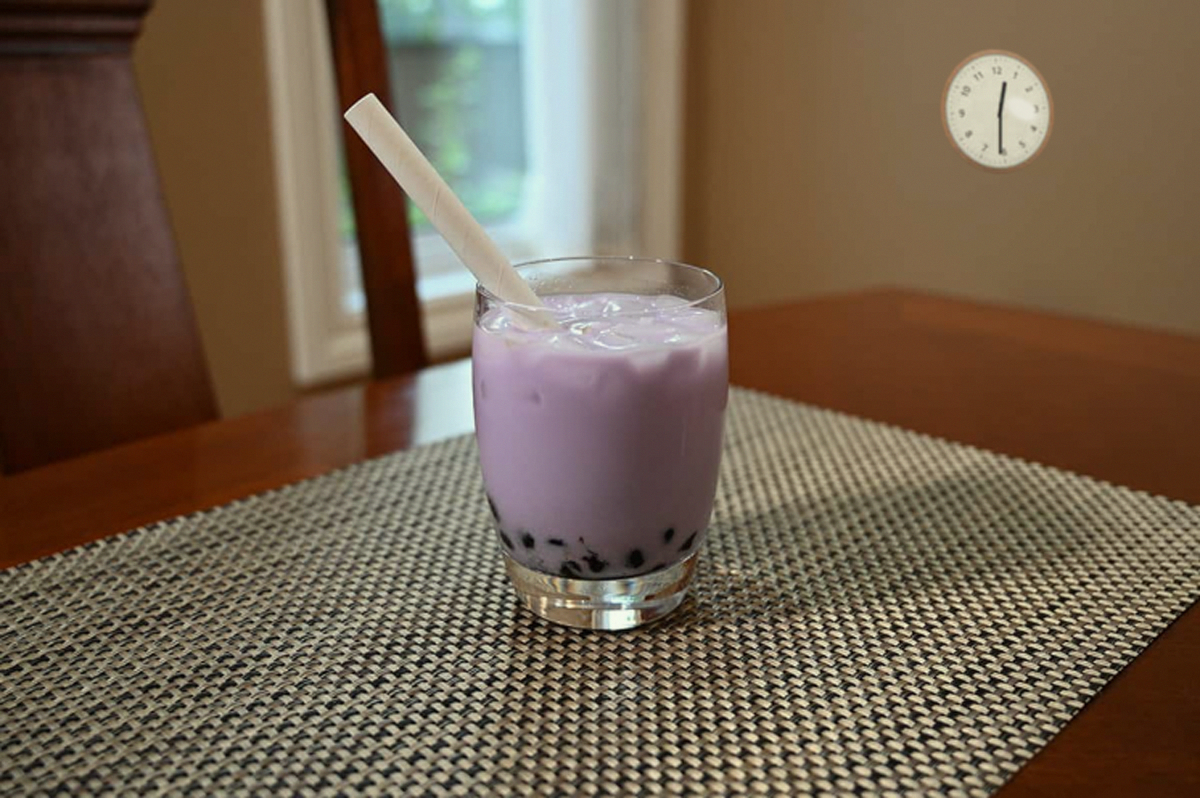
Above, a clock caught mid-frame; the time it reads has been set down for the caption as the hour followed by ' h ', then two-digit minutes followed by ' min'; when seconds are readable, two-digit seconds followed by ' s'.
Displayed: 12 h 31 min
